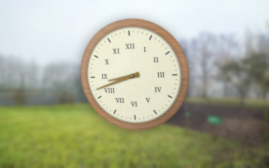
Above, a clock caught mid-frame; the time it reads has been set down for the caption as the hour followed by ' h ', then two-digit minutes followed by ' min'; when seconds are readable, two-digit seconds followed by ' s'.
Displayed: 8 h 42 min
